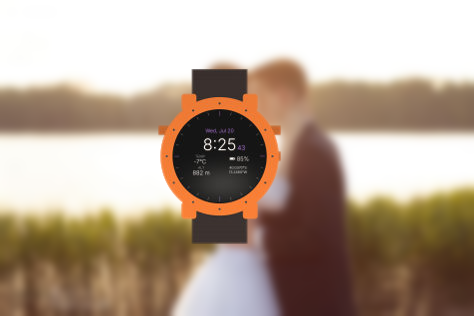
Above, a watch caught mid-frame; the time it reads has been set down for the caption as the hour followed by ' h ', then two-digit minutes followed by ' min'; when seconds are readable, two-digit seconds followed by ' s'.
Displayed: 8 h 25 min
